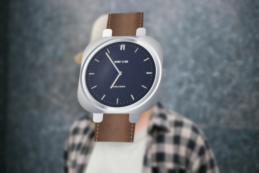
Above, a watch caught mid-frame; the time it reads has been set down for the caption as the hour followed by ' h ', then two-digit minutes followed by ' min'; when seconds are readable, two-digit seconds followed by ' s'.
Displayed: 6 h 54 min
